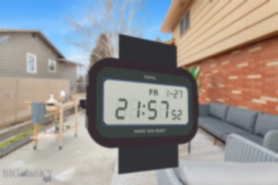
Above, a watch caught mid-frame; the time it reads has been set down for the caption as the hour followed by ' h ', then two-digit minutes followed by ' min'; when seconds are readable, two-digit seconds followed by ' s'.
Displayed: 21 h 57 min
